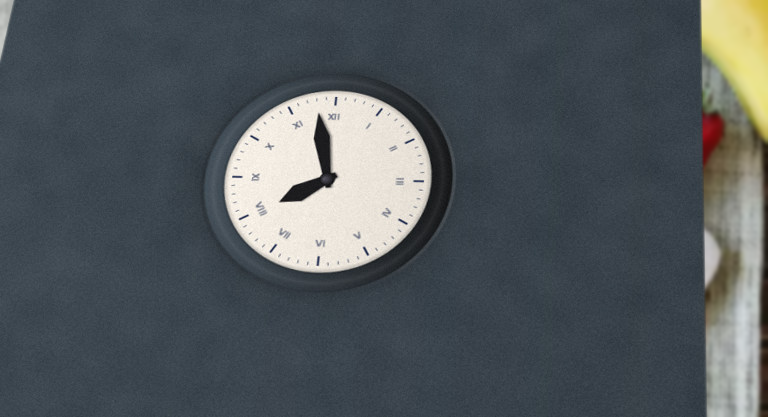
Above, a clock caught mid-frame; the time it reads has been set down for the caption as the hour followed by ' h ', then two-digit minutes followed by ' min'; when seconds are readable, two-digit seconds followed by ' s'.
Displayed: 7 h 58 min
